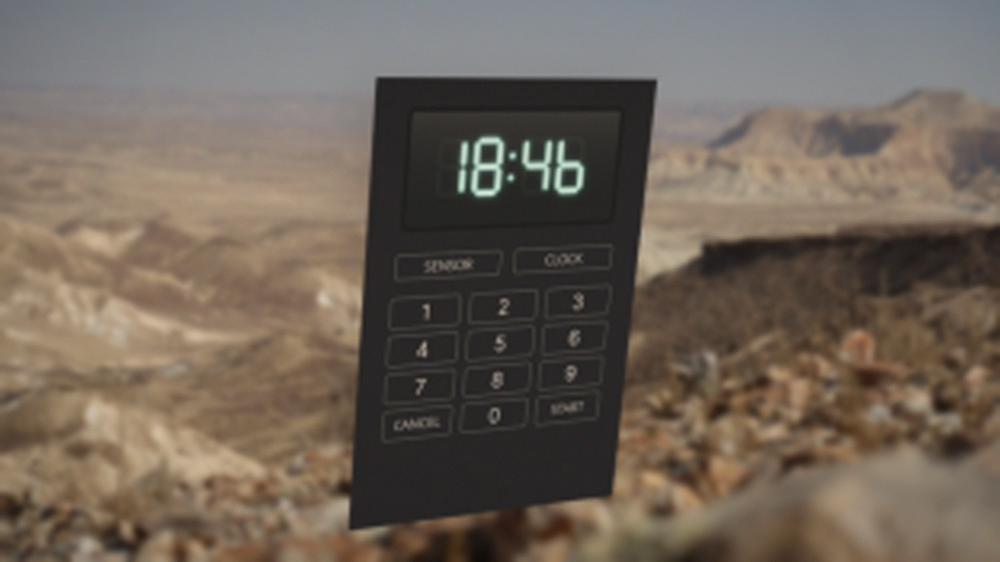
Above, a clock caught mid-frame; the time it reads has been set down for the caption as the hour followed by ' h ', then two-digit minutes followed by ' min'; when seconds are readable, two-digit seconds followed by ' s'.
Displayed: 18 h 46 min
